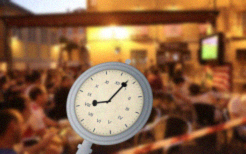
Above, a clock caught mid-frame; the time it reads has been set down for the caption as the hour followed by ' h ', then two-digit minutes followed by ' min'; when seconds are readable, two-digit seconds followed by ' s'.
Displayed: 8 h 03 min
